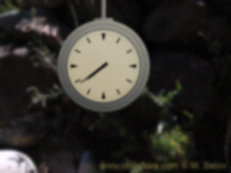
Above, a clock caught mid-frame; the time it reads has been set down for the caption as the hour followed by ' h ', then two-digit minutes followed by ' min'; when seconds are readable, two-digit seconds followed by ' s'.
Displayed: 7 h 39 min
